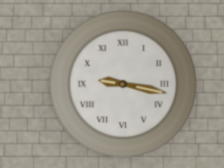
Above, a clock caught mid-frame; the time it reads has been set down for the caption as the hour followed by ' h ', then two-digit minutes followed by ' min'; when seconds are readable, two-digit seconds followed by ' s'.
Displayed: 9 h 17 min
